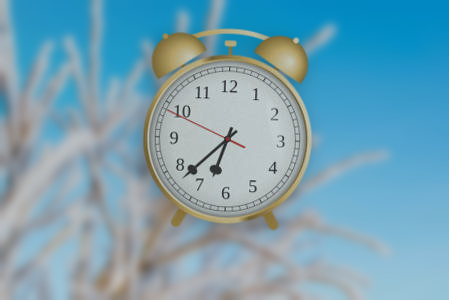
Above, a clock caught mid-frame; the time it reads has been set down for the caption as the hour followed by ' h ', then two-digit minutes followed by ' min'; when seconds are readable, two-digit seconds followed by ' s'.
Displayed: 6 h 37 min 49 s
